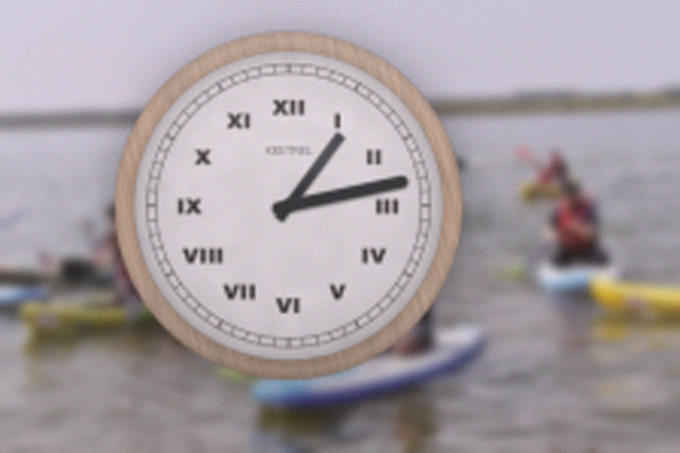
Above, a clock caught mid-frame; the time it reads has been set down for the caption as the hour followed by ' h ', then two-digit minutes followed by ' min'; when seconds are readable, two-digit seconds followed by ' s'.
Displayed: 1 h 13 min
